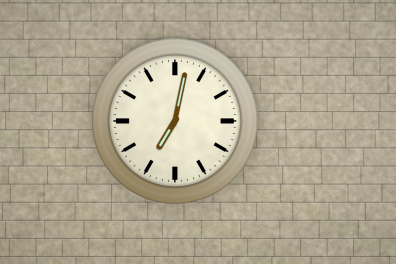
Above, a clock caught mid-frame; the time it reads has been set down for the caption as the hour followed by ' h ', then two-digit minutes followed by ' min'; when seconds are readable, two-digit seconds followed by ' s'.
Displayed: 7 h 02 min
